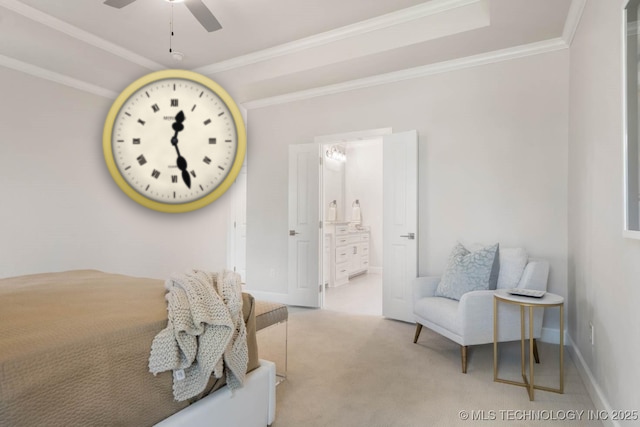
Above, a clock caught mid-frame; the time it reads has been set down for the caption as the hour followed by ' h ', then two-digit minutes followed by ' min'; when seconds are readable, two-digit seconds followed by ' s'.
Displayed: 12 h 27 min
